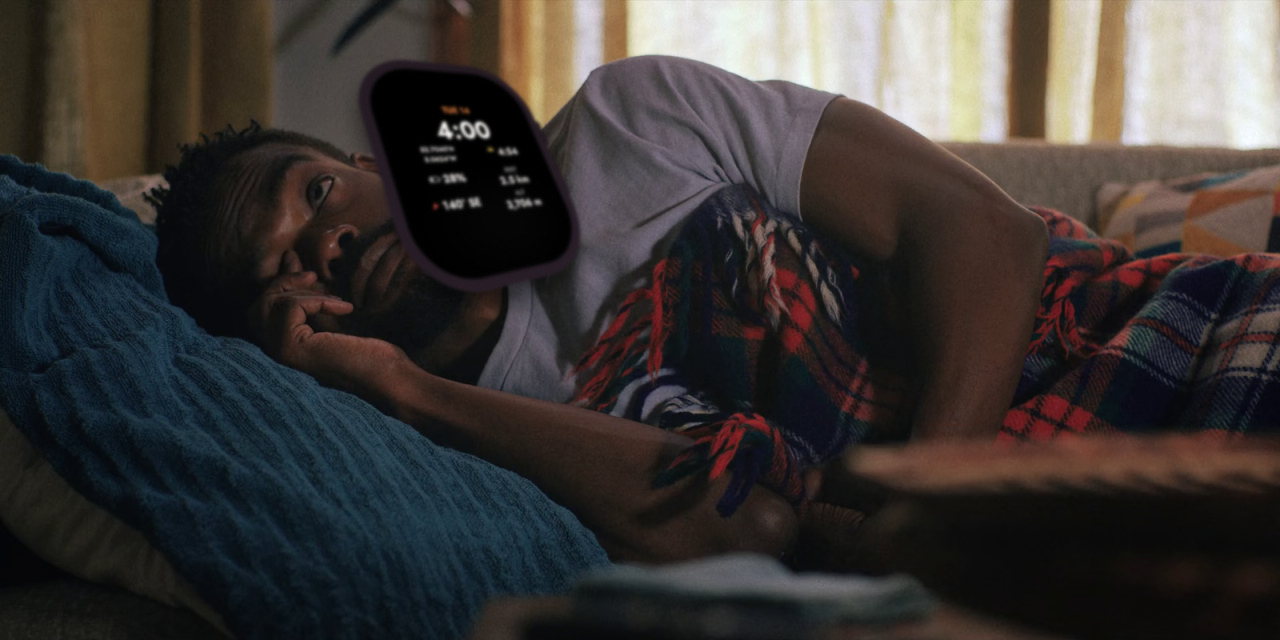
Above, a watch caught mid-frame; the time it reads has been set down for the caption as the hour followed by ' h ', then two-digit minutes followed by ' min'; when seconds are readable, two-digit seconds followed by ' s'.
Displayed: 4 h 00 min
